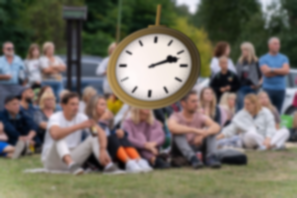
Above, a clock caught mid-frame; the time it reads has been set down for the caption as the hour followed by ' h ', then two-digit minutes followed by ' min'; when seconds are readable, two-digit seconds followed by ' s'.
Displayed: 2 h 12 min
